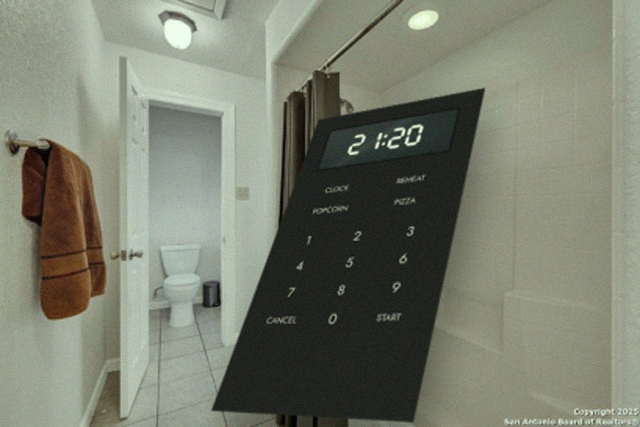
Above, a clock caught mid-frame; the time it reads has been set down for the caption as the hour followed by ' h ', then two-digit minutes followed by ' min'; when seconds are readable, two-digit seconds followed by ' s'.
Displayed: 21 h 20 min
